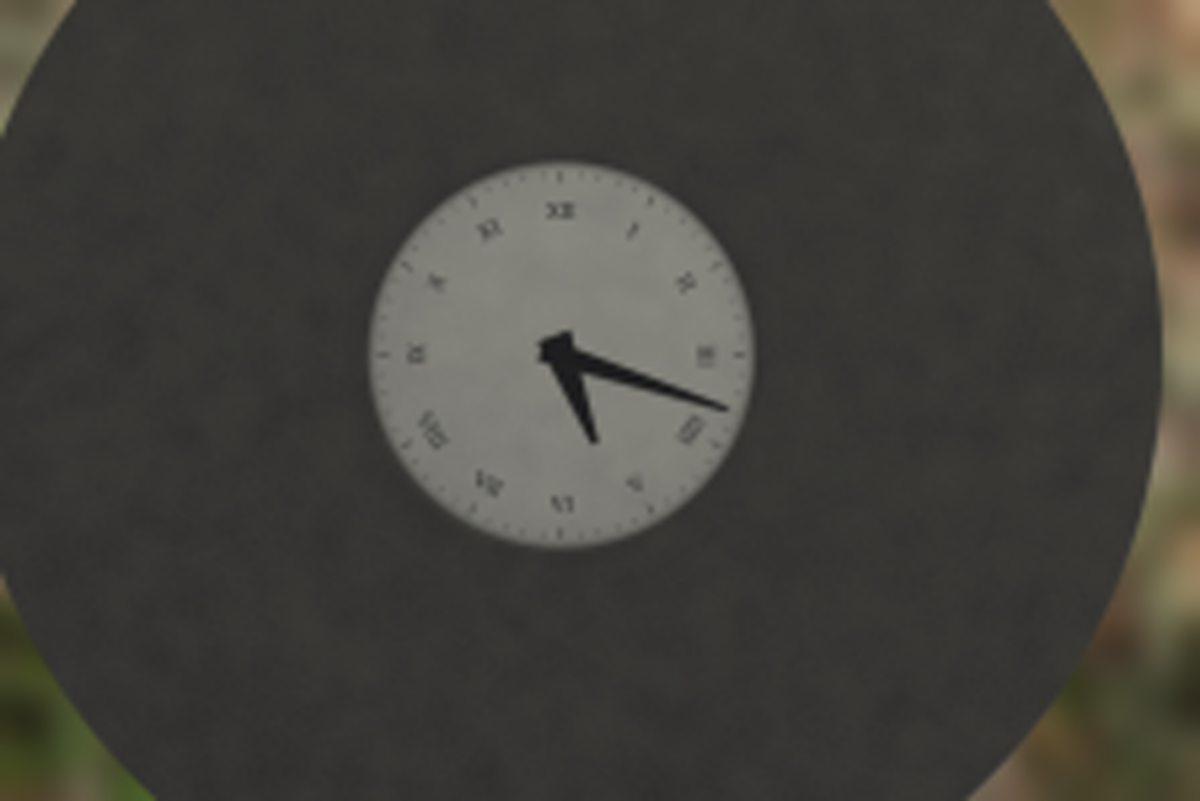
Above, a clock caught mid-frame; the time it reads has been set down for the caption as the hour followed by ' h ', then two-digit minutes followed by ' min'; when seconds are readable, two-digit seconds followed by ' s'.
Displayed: 5 h 18 min
